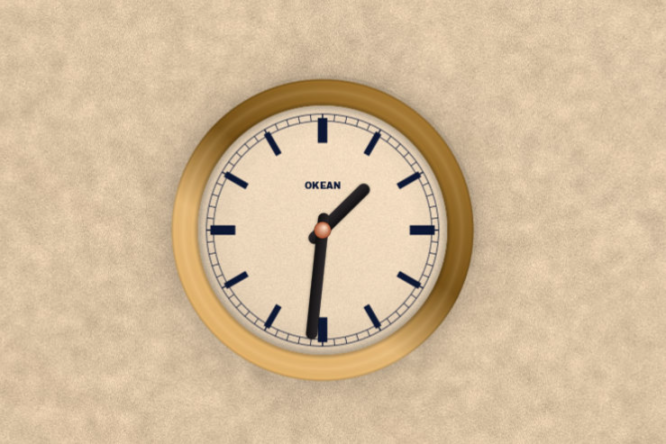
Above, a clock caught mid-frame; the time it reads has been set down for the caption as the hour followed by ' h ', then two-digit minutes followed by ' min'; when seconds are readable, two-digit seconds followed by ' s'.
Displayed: 1 h 31 min
